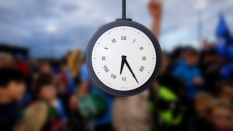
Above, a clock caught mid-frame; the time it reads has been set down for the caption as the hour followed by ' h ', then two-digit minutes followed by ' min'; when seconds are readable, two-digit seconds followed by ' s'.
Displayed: 6 h 25 min
